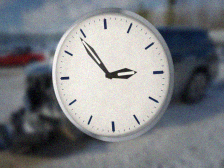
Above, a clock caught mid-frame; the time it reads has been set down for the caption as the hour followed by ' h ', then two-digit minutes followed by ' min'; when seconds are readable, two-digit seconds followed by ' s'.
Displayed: 2 h 54 min
